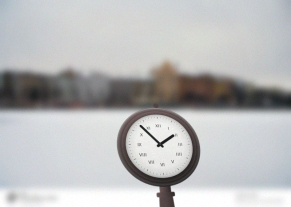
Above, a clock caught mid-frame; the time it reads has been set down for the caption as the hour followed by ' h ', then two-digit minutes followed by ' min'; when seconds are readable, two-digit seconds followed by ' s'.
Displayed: 1 h 53 min
